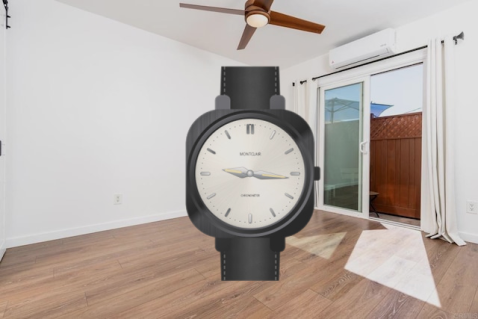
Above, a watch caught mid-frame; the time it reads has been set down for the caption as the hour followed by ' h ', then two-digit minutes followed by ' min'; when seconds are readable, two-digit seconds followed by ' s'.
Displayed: 9 h 16 min
